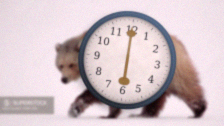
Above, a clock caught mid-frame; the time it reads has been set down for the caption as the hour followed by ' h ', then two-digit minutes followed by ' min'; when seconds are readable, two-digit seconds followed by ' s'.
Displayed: 6 h 00 min
